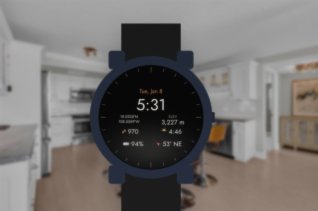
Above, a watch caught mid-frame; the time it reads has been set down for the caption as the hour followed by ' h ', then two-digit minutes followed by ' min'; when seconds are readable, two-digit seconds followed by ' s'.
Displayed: 5 h 31 min
